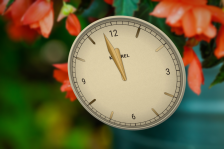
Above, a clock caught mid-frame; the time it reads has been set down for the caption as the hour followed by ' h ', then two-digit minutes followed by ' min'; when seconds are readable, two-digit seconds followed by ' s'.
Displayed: 11 h 58 min
